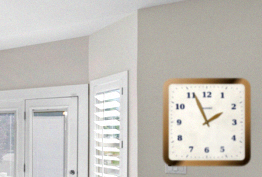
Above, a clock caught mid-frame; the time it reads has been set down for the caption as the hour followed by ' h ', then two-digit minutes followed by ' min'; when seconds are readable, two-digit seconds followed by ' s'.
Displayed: 1 h 56 min
